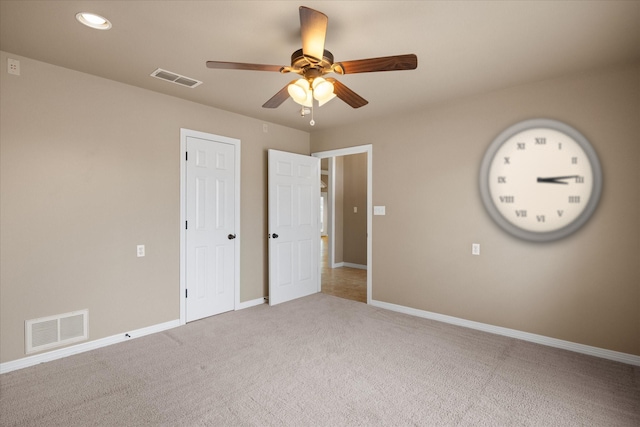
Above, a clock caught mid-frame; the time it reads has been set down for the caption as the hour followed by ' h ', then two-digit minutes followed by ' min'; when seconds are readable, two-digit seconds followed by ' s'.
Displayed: 3 h 14 min
